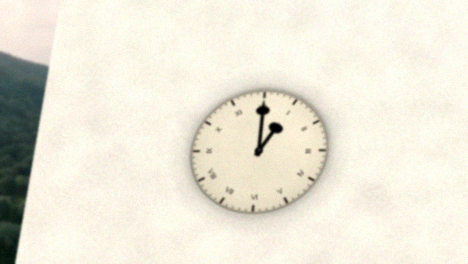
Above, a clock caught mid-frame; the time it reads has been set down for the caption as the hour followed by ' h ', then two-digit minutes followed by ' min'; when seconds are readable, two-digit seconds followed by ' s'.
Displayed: 1 h 00 min
